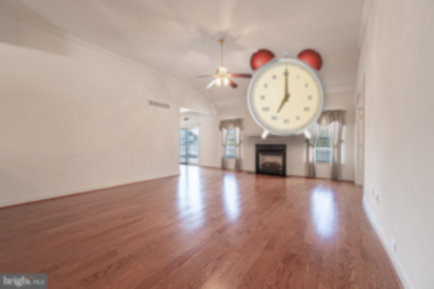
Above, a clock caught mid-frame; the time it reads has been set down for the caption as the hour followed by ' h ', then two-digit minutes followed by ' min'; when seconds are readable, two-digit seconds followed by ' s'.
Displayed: 7 h 00 min
